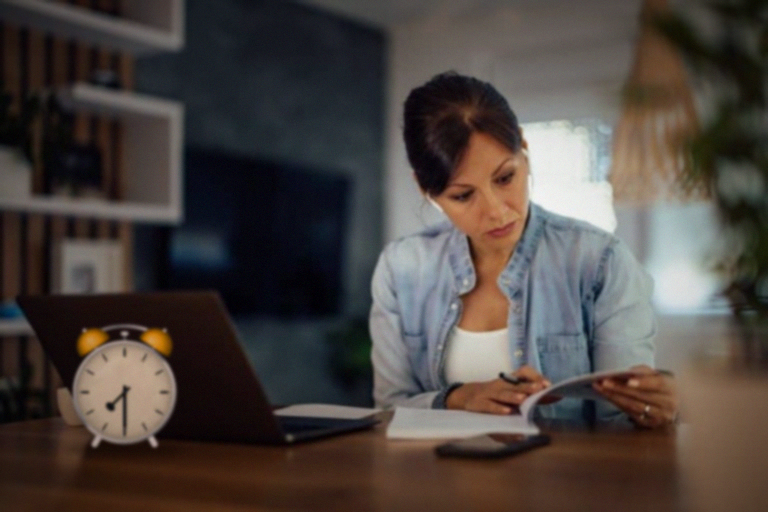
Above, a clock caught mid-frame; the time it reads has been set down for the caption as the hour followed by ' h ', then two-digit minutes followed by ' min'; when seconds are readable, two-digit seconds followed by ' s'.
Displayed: 7 h 30 min
